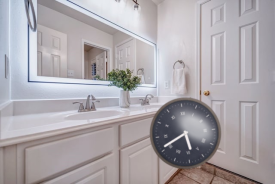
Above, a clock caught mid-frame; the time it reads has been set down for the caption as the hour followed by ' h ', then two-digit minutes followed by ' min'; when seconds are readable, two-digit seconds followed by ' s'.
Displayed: 5 h 41 min
